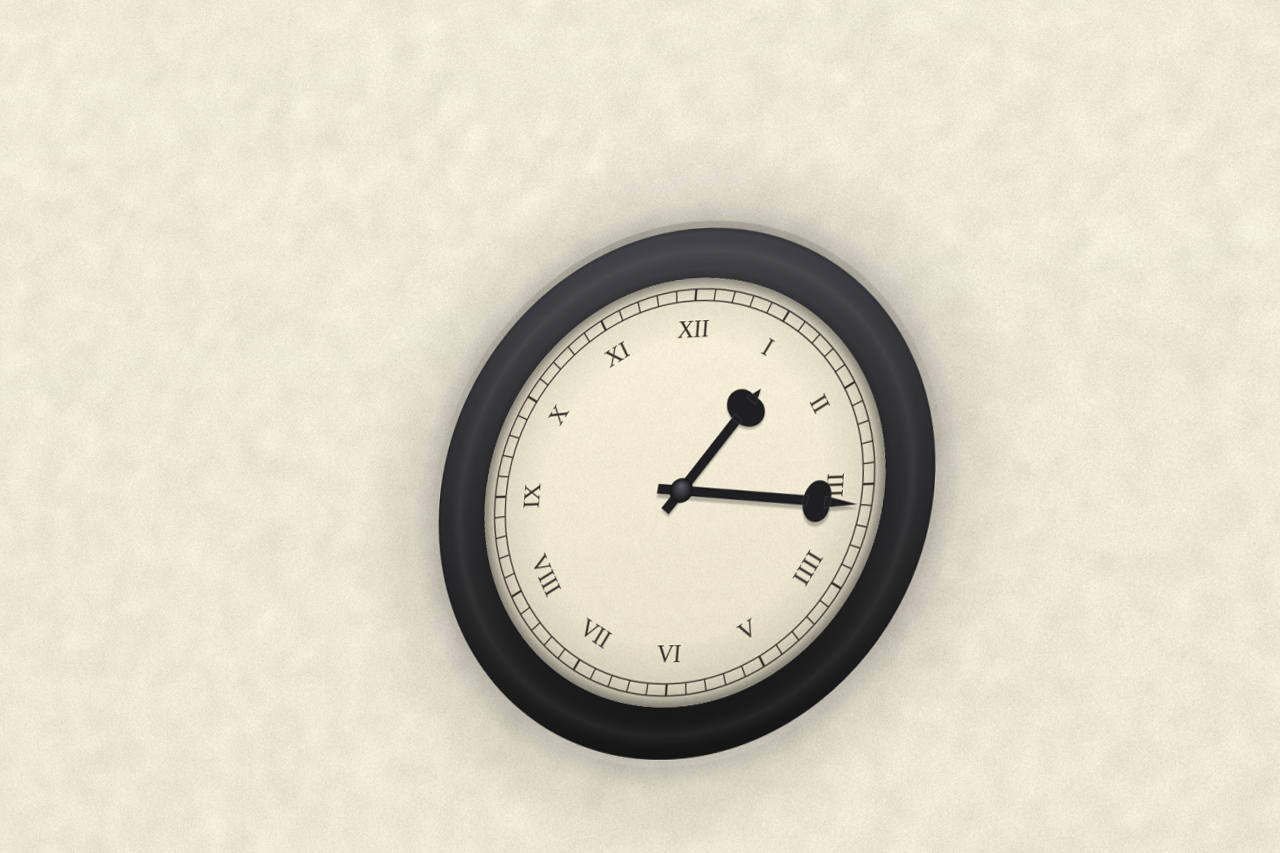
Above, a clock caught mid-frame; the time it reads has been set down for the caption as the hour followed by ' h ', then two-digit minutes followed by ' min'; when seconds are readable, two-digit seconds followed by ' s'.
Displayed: 1 h 16 min
